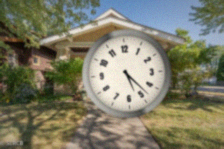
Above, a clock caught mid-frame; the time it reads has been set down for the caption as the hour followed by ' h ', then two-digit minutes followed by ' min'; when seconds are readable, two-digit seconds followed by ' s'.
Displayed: 5 h 23 min
